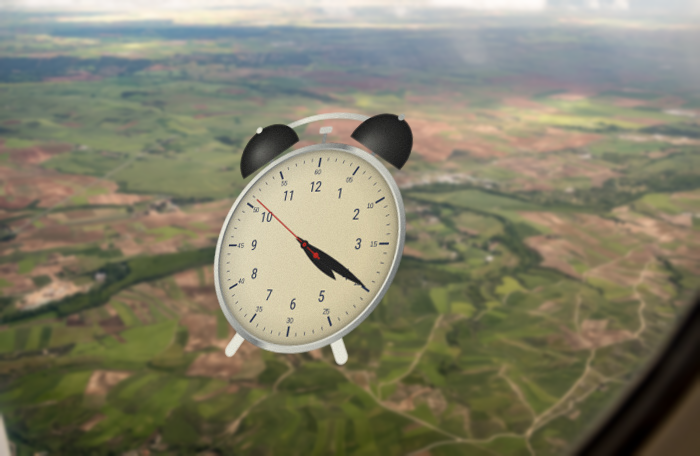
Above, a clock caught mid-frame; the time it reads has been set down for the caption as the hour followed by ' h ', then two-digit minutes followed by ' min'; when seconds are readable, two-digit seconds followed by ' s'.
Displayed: 4 h 19 min 51 s
